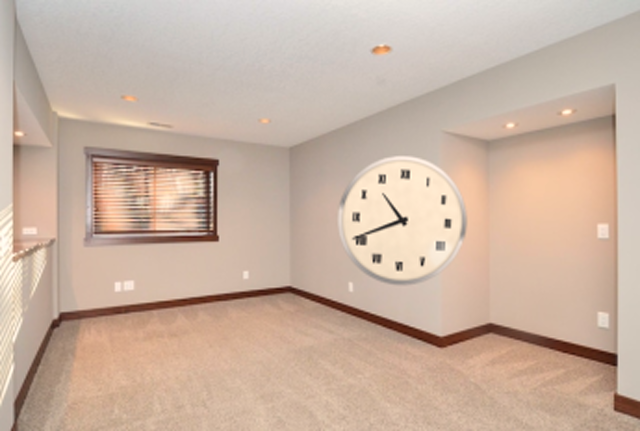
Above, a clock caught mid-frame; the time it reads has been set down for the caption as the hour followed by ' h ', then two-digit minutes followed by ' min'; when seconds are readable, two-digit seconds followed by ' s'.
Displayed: 10 h 41 min
